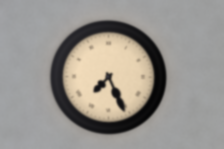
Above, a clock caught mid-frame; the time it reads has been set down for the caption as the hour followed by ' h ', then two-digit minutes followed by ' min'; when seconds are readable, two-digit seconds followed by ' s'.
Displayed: 7 h 26 min
